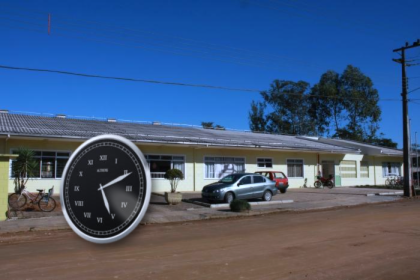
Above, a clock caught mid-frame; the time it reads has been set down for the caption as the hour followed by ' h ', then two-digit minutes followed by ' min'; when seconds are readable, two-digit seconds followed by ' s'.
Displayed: 5 h 11 min
